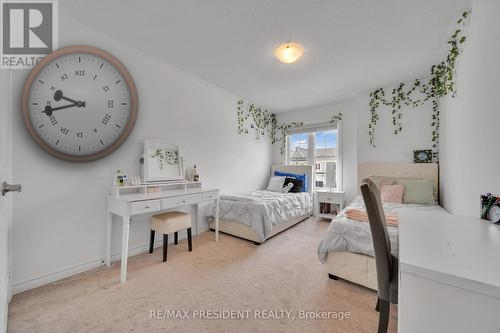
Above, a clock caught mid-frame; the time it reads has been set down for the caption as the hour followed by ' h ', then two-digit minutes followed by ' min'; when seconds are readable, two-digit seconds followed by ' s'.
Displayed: 9 h 43 min
